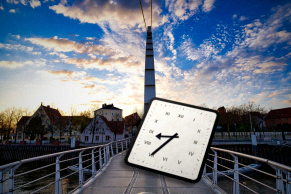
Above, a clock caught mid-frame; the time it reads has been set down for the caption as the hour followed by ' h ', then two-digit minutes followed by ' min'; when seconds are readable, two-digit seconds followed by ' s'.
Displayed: 8 h 35 min
